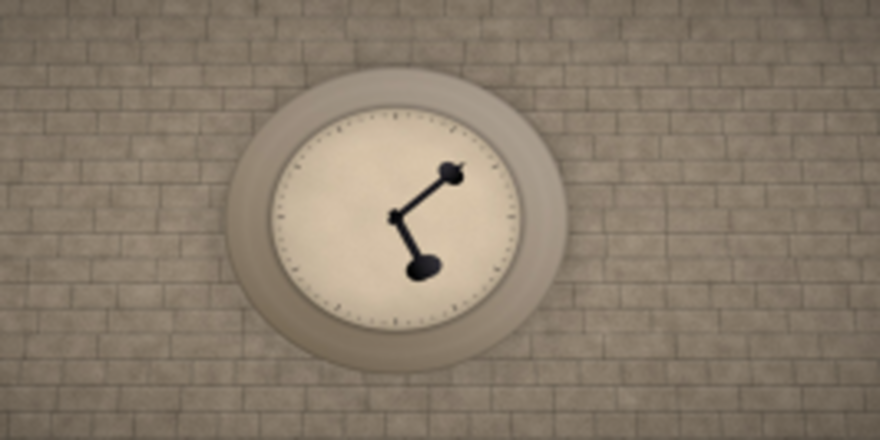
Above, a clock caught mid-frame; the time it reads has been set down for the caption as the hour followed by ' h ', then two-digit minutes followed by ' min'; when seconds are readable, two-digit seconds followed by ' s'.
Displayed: 5 h 08 min
